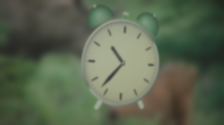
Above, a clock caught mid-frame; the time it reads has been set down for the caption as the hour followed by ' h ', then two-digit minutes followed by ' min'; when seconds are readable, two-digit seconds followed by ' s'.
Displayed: 10 h 37 min
